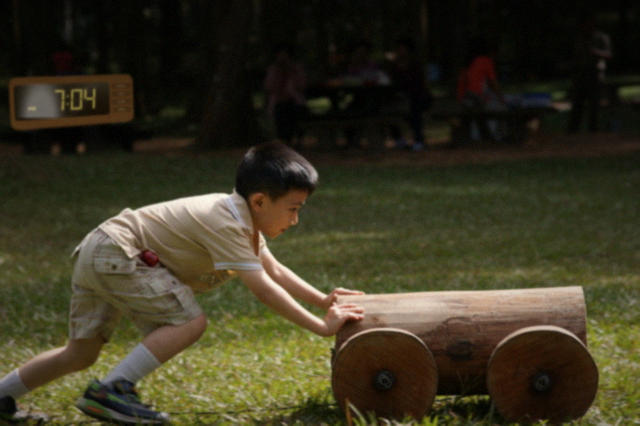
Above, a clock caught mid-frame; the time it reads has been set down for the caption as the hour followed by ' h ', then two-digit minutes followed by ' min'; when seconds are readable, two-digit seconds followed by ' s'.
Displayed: 7 h 04 min
